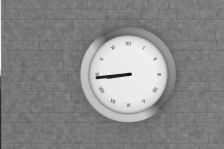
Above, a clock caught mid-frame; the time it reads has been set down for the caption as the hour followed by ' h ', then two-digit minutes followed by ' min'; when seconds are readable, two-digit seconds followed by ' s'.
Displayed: 8 h 44 min
